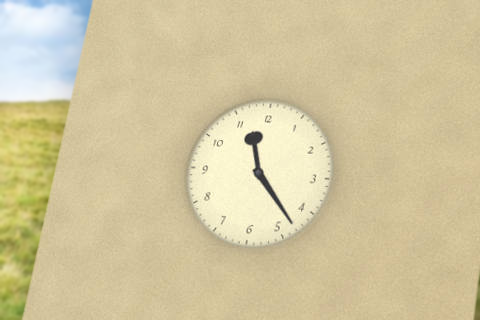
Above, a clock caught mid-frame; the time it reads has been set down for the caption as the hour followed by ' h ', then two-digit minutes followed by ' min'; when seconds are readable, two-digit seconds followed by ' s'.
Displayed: 11 h 23 min
